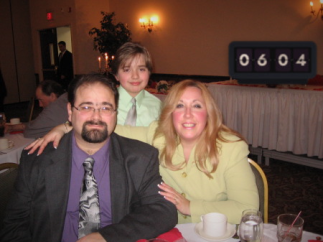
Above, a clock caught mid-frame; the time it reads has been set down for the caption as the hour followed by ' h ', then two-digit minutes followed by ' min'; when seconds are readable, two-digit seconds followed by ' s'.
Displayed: 6 h 04 min
